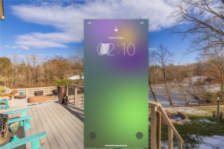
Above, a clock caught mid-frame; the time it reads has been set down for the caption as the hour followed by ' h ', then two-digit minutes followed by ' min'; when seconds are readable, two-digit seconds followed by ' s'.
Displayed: 2 h 10 min
